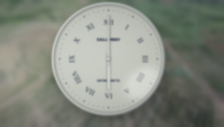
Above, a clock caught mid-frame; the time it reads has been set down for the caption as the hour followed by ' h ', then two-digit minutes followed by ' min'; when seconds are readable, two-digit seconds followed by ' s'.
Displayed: 6 h 00 min
